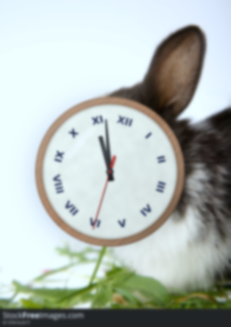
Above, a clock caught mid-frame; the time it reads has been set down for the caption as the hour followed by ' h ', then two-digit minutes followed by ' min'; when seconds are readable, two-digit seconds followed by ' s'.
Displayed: 10 h 56 min 30 s
